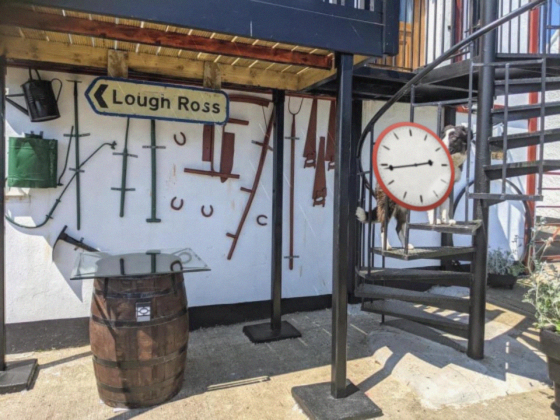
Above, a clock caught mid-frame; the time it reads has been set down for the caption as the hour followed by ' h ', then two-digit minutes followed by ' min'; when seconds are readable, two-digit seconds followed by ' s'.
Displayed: 2 h 44 min
